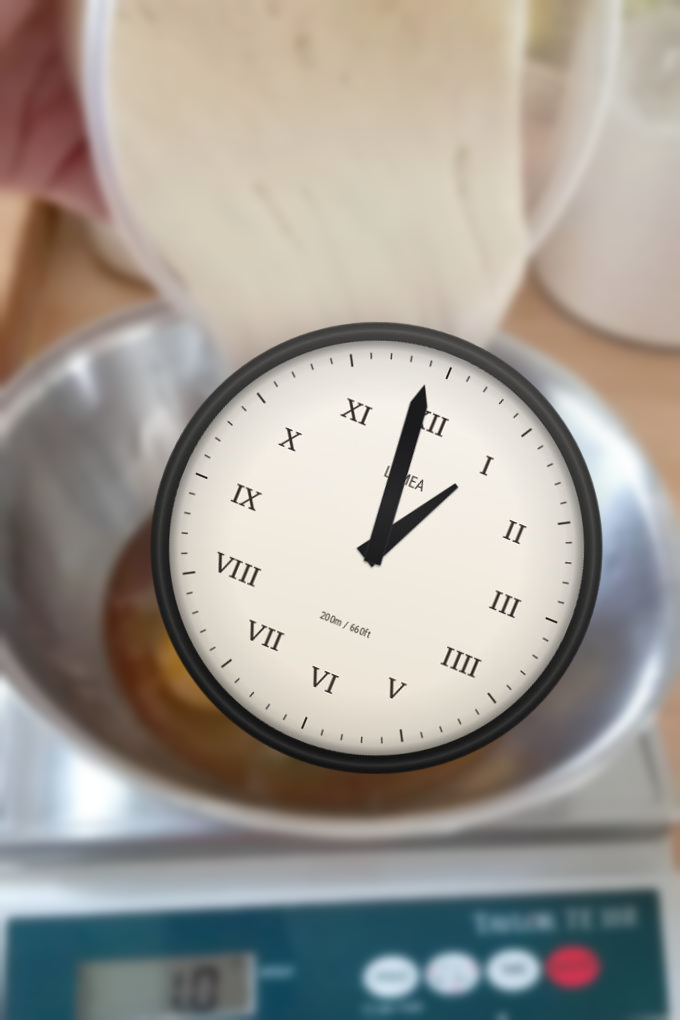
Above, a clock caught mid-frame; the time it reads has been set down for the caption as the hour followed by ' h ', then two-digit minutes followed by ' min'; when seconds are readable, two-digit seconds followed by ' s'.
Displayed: 12 h 59 min
